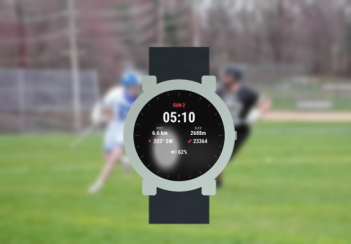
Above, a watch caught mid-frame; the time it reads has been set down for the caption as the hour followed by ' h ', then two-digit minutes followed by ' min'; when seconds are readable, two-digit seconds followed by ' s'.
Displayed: 5 h 10 min
